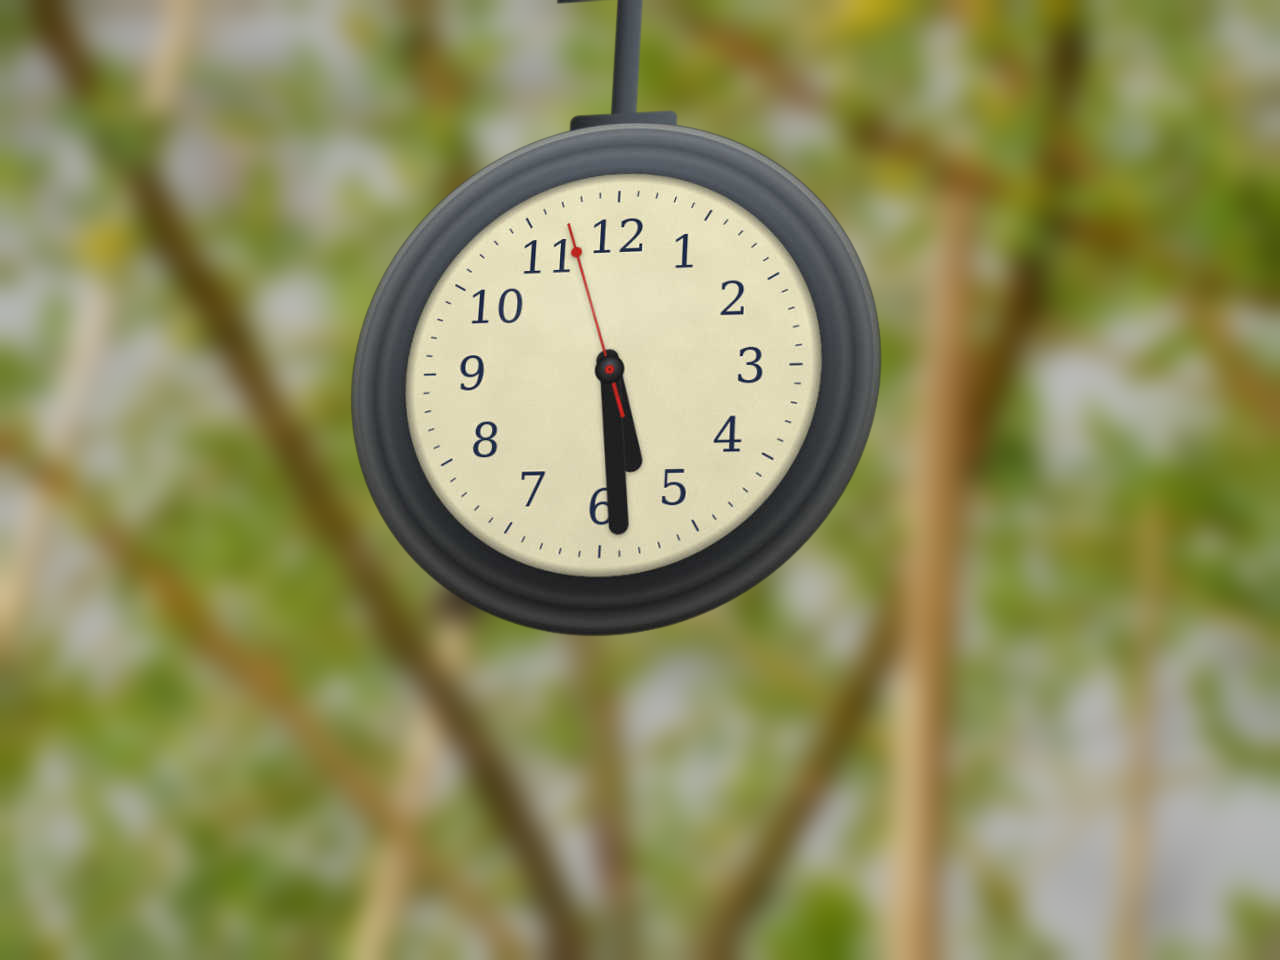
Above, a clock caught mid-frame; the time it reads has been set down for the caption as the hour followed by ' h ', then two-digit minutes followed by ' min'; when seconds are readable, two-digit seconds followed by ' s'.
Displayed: 5 h 28 min 57 s
